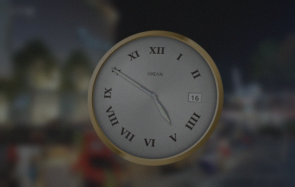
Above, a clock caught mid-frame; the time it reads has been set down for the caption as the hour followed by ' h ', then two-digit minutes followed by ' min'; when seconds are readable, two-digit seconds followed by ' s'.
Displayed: 4 h 50 min
